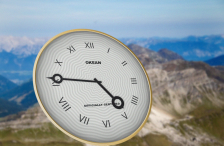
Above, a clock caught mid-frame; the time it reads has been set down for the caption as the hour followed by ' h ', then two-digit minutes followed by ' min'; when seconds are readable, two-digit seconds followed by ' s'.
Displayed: 4 h 46 min
